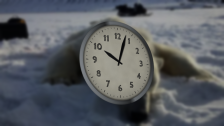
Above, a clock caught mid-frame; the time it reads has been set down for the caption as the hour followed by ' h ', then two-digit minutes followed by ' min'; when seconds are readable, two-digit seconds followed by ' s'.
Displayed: 10 h 03 min
